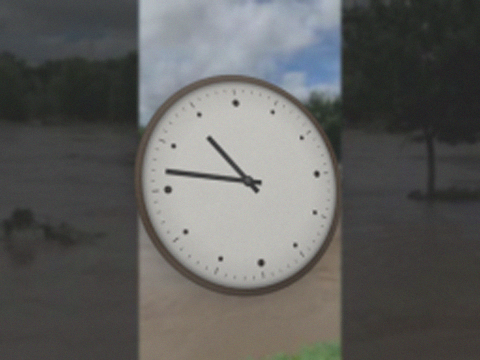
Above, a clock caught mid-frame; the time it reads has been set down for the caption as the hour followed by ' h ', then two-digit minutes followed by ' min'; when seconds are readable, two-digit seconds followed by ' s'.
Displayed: 10 h 47 min
